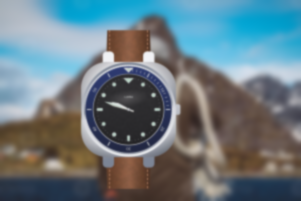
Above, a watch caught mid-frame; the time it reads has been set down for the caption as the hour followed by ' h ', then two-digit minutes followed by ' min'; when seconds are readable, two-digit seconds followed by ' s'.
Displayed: 9 h 48 min
